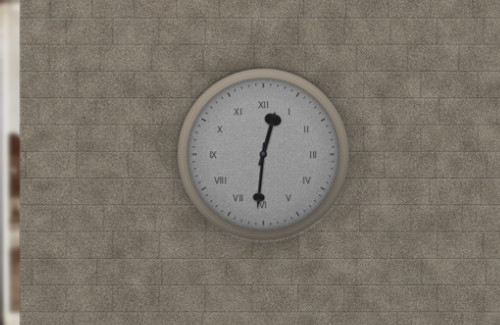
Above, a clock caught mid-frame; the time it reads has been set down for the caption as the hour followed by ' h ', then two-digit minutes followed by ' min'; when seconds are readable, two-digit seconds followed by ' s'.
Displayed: 12 h 31 min
